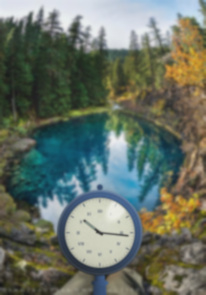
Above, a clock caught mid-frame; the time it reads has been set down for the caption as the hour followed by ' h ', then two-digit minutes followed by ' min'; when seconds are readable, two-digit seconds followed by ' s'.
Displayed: 10 h 16 min
